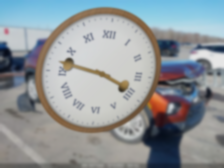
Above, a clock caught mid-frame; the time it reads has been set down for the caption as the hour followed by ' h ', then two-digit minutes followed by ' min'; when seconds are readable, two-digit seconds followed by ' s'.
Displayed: 3 h 47 min
